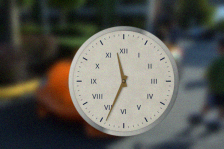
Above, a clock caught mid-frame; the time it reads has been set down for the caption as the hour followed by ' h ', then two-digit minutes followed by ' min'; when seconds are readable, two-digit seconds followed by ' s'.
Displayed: 11 h 34 min
